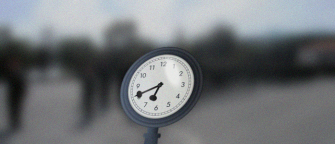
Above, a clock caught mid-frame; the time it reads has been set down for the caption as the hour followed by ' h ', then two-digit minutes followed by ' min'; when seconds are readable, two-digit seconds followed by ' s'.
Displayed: 6 h 41 min
